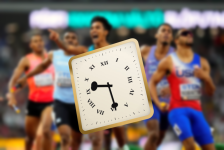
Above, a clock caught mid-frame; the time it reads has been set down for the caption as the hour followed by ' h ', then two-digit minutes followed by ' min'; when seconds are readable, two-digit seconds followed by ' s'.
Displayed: 9 h 29 min
